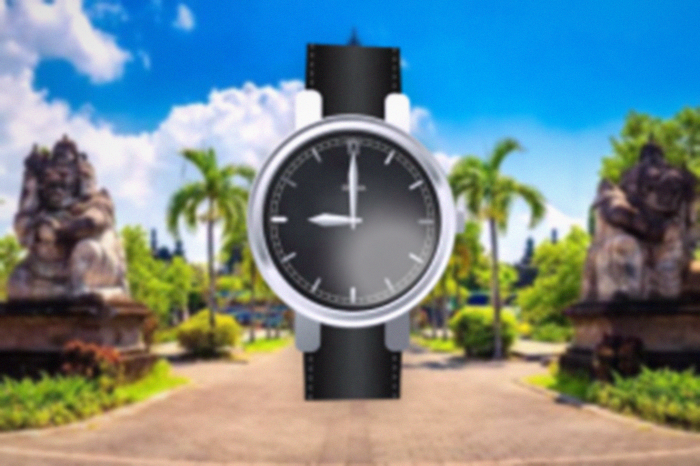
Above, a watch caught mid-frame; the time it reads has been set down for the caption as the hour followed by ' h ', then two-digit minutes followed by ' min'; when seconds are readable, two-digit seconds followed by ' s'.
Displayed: 9 h 00 min
